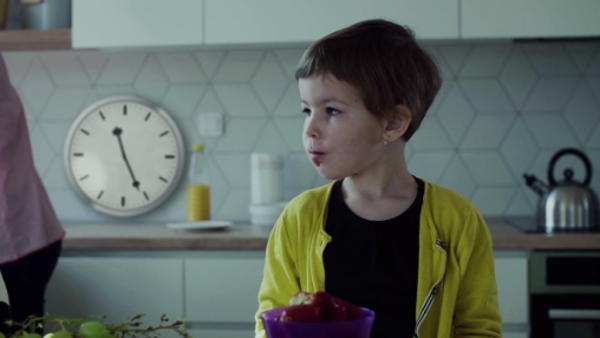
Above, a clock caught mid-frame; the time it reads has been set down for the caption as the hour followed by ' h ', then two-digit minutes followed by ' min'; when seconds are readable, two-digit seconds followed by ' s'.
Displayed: 11 h 26 min
